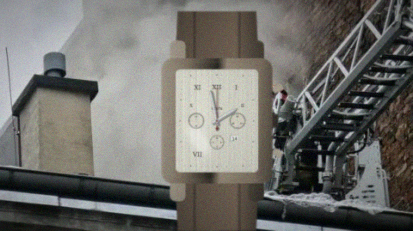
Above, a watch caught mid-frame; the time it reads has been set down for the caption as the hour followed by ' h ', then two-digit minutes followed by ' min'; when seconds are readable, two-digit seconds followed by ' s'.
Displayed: 1 h 58 min
